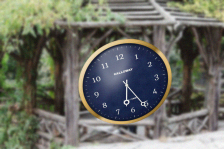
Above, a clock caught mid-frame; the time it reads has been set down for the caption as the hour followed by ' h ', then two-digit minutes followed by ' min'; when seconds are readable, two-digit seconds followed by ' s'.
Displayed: 6 h 26 min
